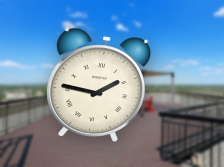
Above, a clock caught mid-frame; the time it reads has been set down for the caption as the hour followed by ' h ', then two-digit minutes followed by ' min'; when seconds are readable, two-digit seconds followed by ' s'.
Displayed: 1 h 46 min
